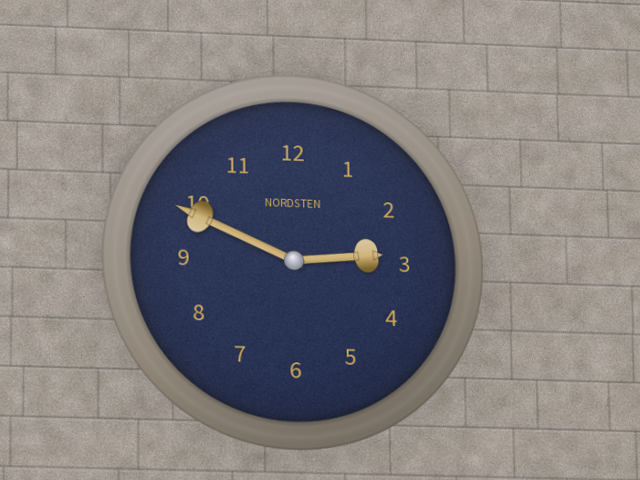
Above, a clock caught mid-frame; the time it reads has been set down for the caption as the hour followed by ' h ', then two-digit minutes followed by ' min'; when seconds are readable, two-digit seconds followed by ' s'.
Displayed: 2 h 49 min
